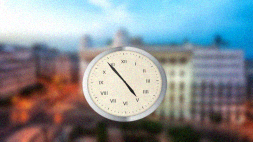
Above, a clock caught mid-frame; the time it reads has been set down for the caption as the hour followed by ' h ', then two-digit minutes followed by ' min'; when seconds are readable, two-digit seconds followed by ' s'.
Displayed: 4 h 54 min
